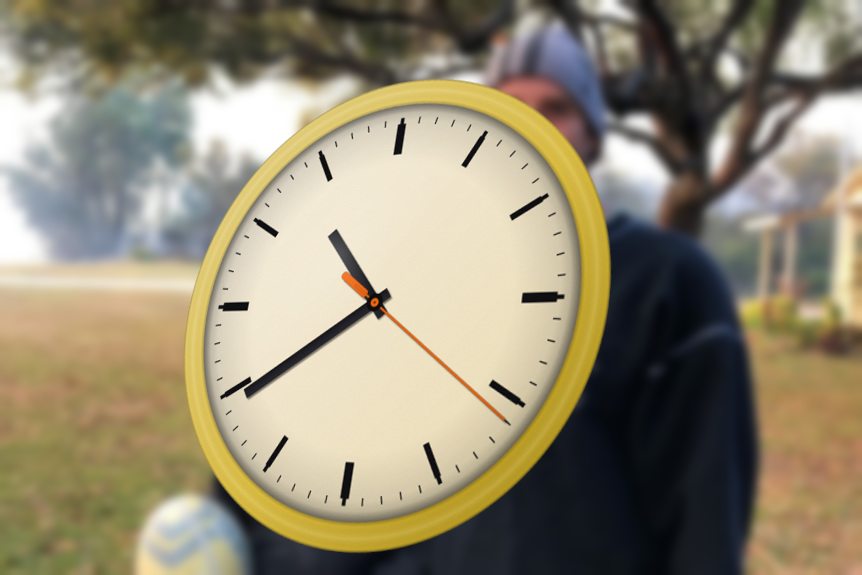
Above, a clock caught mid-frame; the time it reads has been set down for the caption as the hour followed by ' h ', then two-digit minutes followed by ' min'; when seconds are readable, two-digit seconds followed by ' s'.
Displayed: 10 h 39 min 21 s
